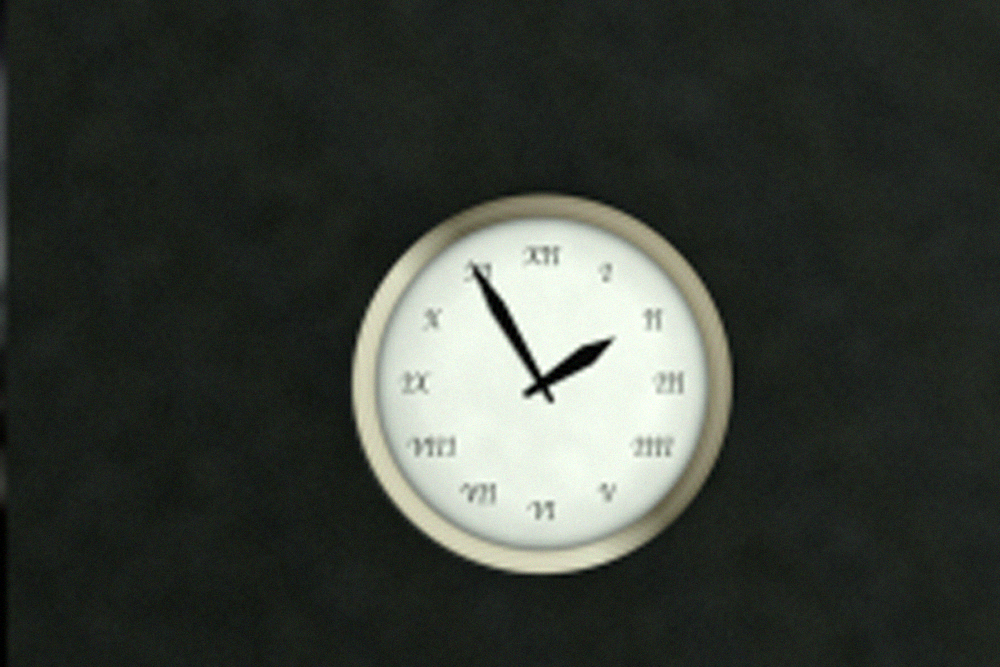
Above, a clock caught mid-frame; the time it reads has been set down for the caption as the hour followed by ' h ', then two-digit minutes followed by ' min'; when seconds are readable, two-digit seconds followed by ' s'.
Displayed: 1 h 55 min
